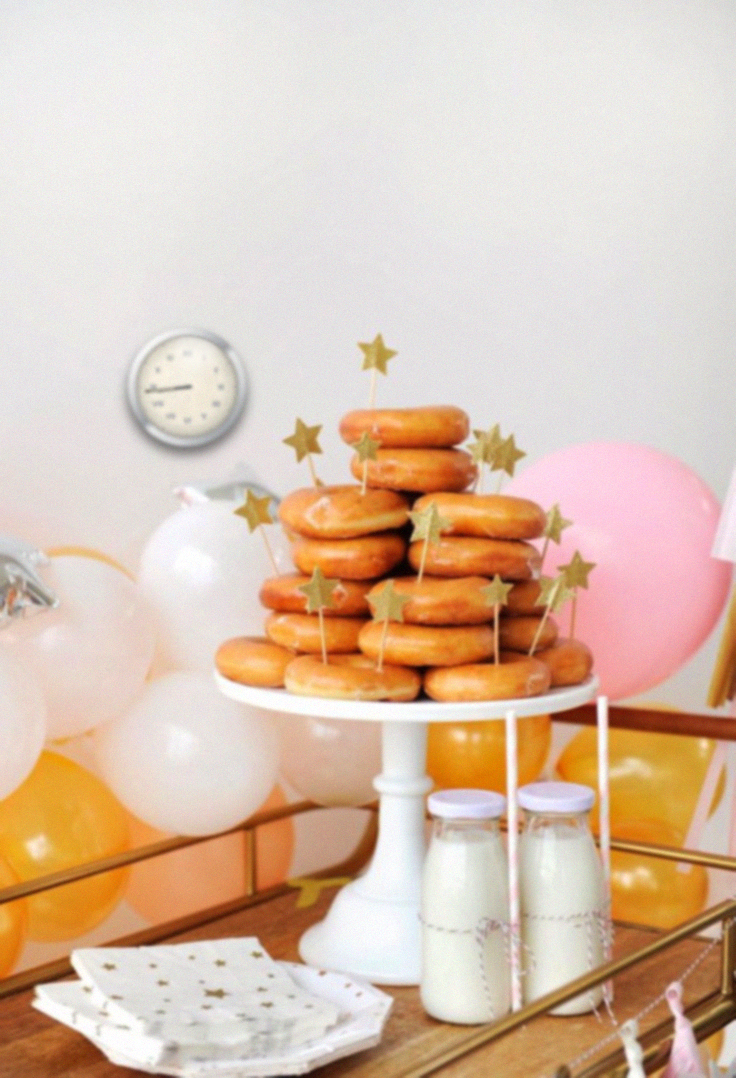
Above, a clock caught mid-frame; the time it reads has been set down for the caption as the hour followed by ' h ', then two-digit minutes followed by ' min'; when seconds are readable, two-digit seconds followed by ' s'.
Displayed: 8 h 44 min
